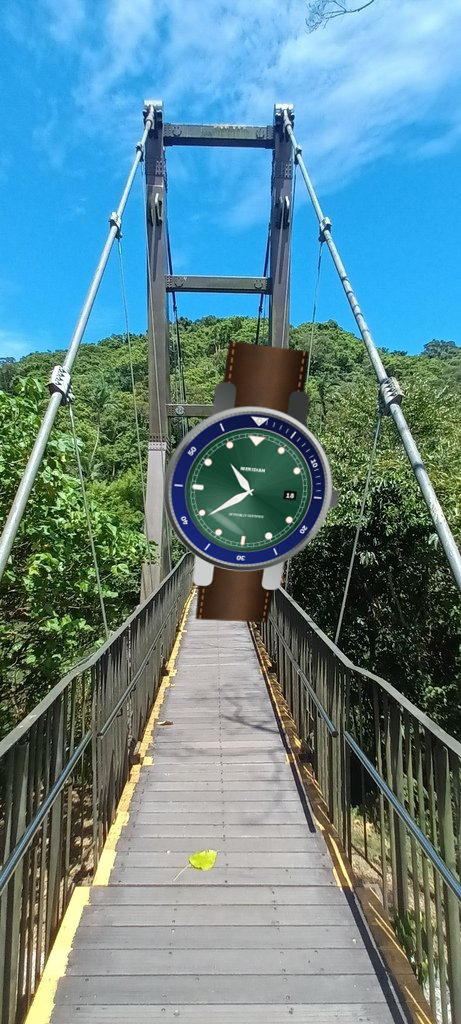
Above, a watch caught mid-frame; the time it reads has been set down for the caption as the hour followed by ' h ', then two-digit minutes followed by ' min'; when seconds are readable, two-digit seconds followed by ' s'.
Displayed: 10 h 39 min
